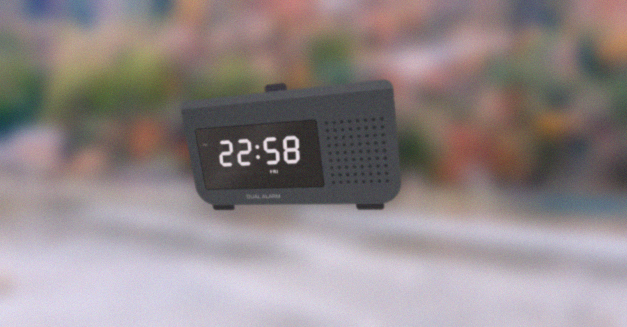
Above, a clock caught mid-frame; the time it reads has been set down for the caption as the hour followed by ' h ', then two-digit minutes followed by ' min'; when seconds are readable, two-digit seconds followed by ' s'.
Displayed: 22 h 58 min
